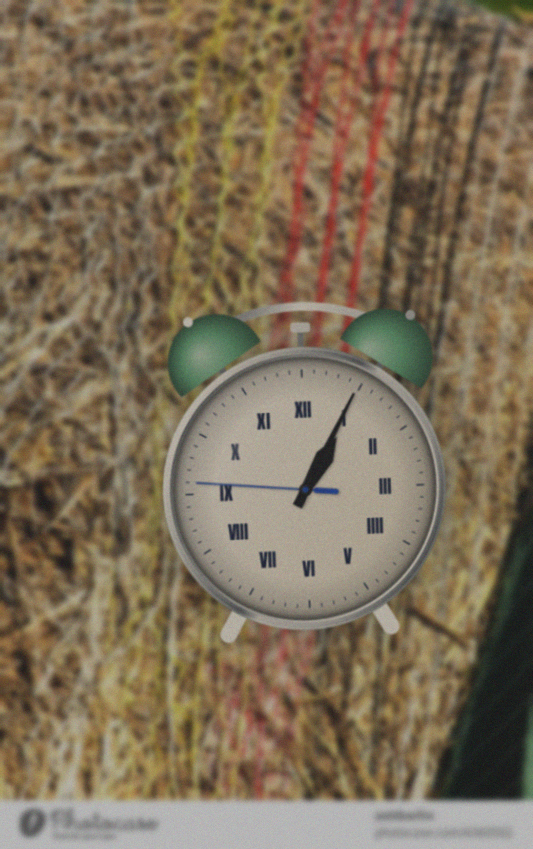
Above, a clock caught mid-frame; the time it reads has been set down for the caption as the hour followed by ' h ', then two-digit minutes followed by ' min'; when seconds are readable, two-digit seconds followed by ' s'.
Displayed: 1 h 04 min 46 s
